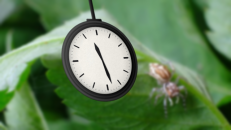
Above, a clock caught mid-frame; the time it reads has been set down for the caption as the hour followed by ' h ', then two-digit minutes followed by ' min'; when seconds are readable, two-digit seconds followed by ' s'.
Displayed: 11 h 28 min
